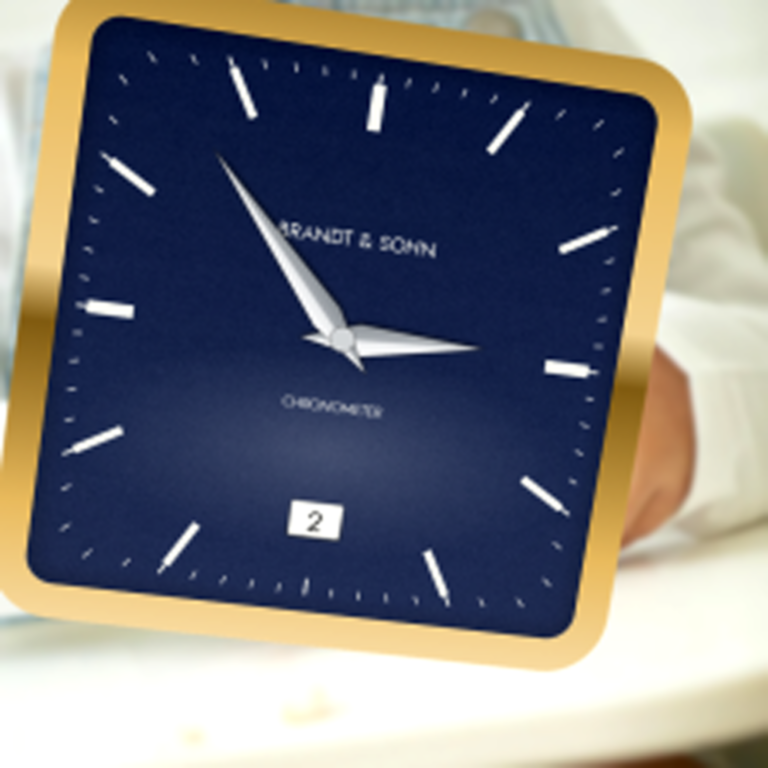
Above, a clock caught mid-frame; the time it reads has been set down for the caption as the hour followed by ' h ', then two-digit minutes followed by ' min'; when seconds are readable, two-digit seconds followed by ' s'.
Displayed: 2 h 53 min
